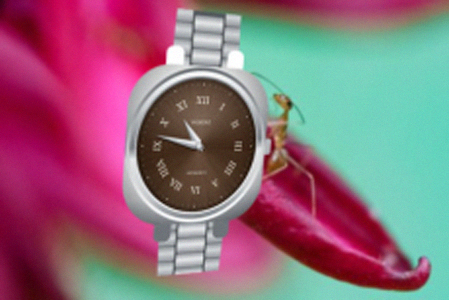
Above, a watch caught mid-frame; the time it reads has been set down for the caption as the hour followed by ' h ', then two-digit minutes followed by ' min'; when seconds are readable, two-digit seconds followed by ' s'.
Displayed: 10 h 47 min
